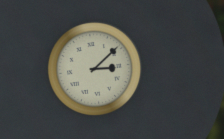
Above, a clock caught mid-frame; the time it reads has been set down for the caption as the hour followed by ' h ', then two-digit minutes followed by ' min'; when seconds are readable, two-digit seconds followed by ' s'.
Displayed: 3 h 09 min
